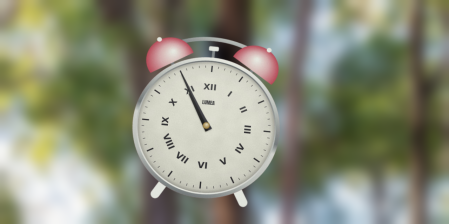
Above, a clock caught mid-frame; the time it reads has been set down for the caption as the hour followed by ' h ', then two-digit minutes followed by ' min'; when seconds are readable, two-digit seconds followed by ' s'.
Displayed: 10 h 55 min
